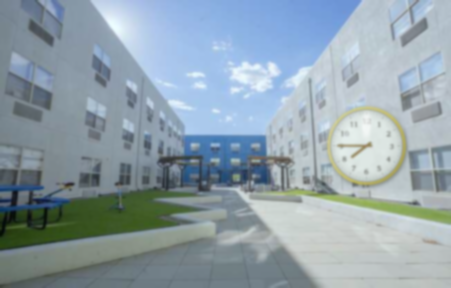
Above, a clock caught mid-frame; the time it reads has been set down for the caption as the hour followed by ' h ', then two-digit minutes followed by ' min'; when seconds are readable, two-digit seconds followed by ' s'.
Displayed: 7 h 45 min
